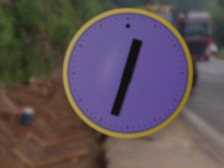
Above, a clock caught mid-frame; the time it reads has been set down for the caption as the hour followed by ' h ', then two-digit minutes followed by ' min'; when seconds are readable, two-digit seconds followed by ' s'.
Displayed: 12 h 33 min
